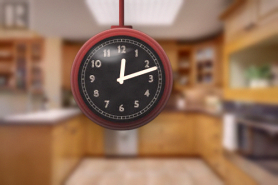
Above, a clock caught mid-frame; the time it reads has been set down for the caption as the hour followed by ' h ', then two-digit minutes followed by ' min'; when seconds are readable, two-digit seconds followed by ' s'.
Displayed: 12 h 12 min
